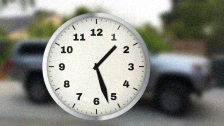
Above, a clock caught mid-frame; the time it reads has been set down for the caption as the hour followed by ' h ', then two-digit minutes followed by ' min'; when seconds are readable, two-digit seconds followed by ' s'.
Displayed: 1 h 27 min
